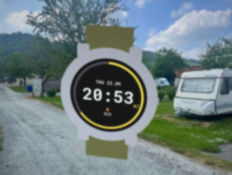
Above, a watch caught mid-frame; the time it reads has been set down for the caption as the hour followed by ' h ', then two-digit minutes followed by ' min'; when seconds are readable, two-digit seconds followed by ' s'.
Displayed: 20 h 53 min
